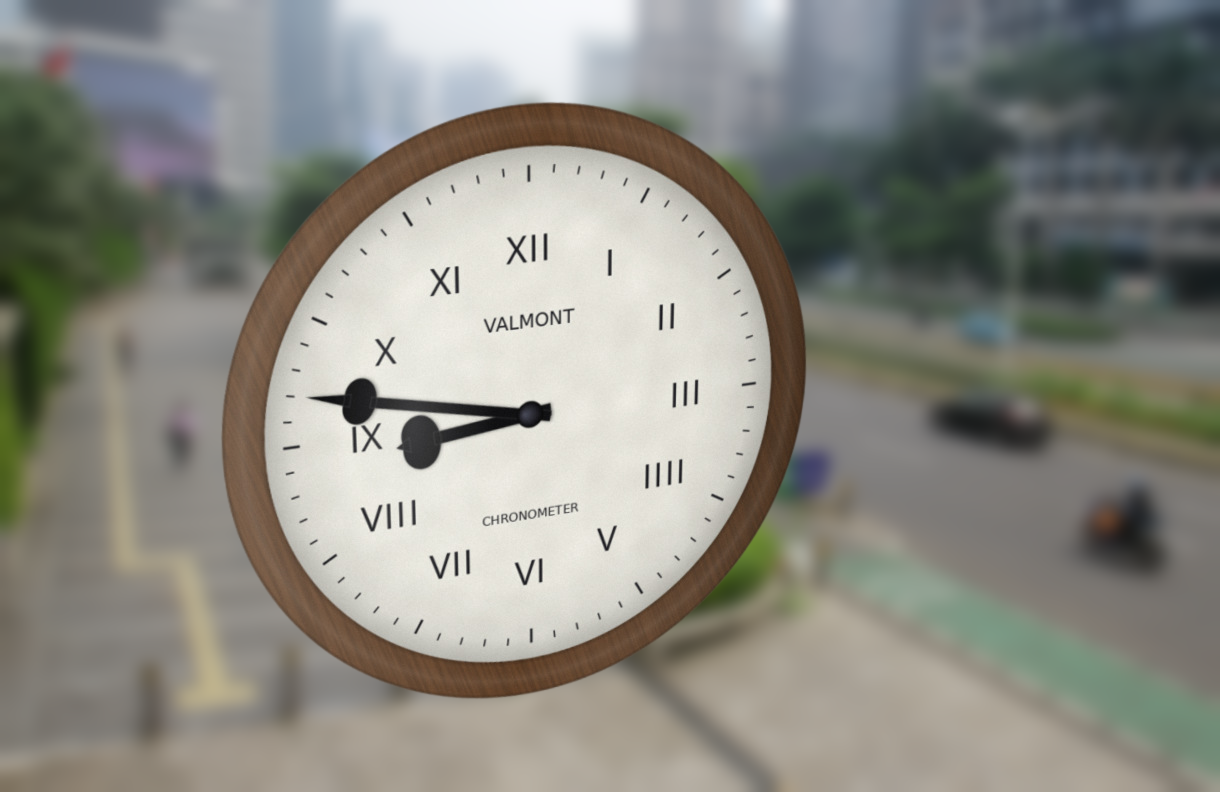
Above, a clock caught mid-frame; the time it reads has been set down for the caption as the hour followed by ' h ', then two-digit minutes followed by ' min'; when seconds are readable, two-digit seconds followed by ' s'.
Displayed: 8 h 47 min
